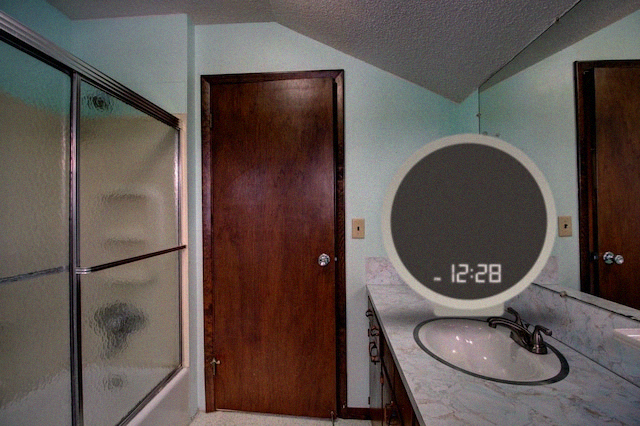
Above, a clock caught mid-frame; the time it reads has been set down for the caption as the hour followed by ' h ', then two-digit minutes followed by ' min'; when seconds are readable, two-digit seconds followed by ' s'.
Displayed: 12 h 28 min
